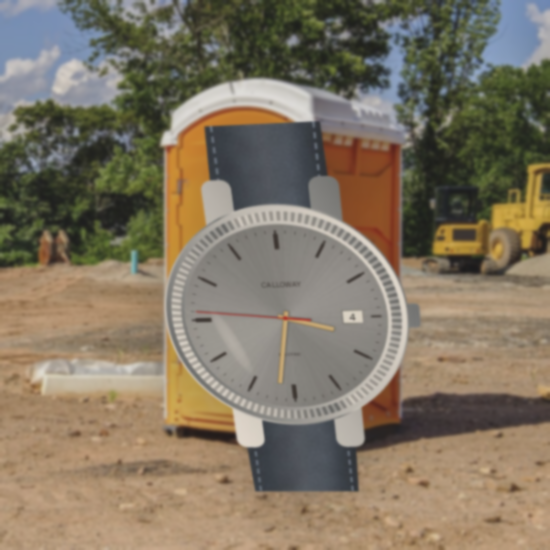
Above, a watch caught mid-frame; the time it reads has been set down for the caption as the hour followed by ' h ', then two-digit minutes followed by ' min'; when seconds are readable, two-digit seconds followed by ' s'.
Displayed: 3 h 31 min 46 s
